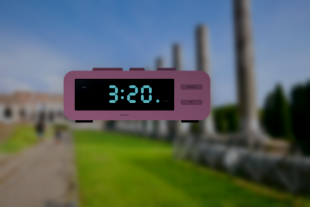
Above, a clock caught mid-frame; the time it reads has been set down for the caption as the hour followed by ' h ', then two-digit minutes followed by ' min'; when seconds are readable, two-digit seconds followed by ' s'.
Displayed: 3 h 20 min
